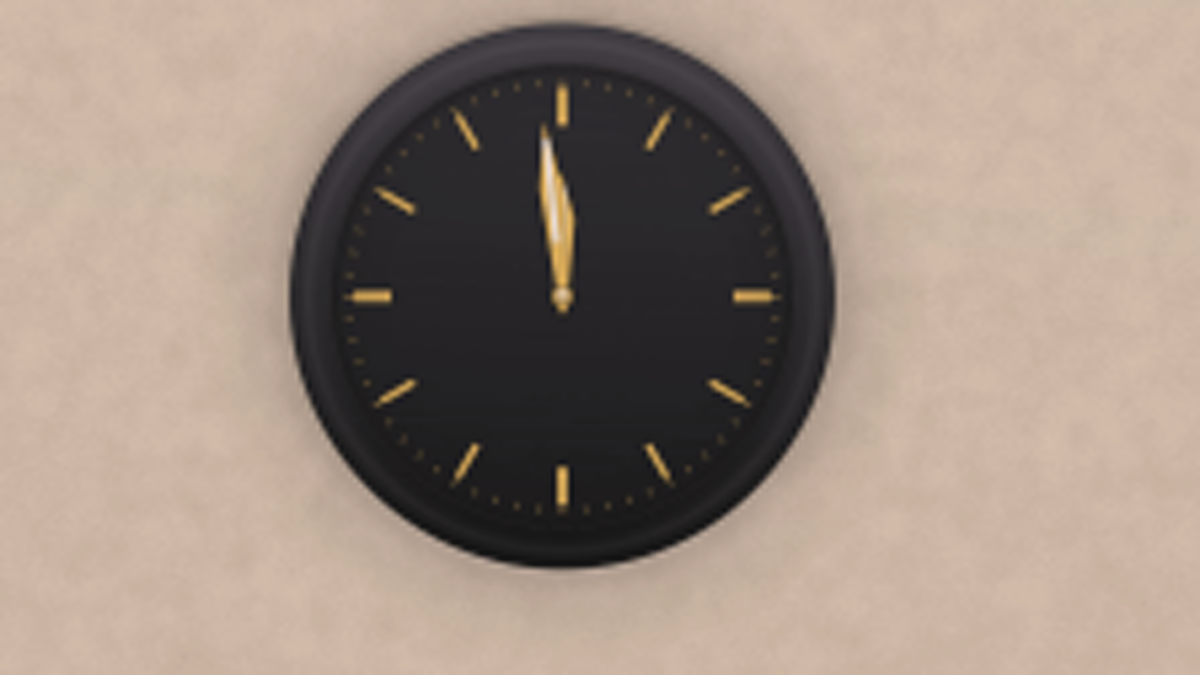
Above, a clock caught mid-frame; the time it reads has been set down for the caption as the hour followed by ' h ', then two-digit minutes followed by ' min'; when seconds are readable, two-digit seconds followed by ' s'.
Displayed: 11 h 59 min
